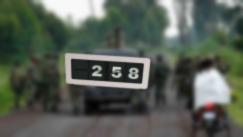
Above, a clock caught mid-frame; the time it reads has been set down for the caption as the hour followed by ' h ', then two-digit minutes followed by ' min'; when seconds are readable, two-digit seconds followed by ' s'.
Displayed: 2 h 58 min
